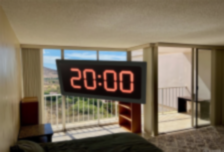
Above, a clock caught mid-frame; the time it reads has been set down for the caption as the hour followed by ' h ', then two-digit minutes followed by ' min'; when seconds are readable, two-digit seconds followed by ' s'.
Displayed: 20 h 00 min
